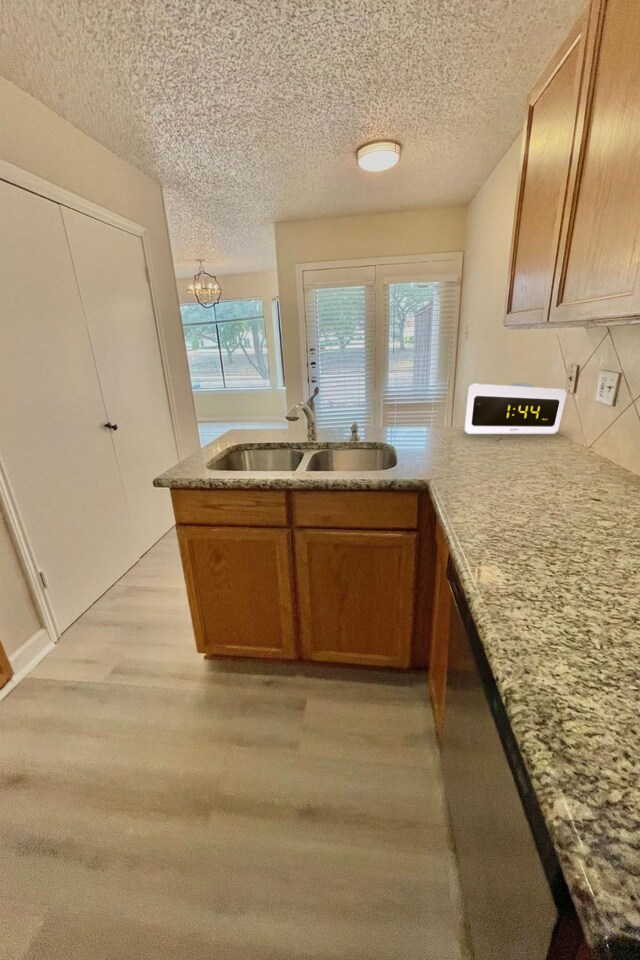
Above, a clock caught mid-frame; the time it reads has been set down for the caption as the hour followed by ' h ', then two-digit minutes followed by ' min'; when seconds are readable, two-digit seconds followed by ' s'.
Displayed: 1 h 44 min
